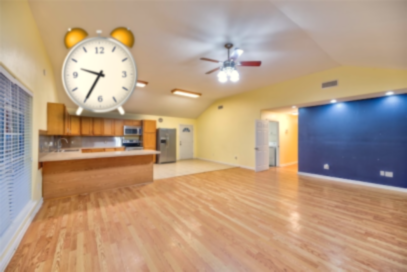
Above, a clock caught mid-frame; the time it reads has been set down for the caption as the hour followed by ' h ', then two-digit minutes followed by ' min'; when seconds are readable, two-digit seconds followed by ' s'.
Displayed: 9 h 35 min
